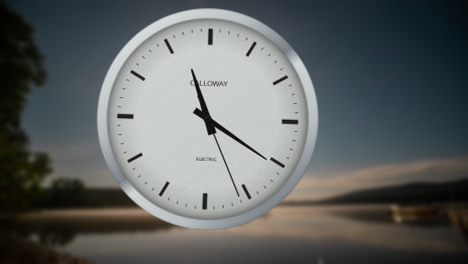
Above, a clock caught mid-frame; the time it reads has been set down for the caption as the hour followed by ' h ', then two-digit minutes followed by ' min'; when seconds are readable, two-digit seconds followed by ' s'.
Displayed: 11 h 20 min 26 s
